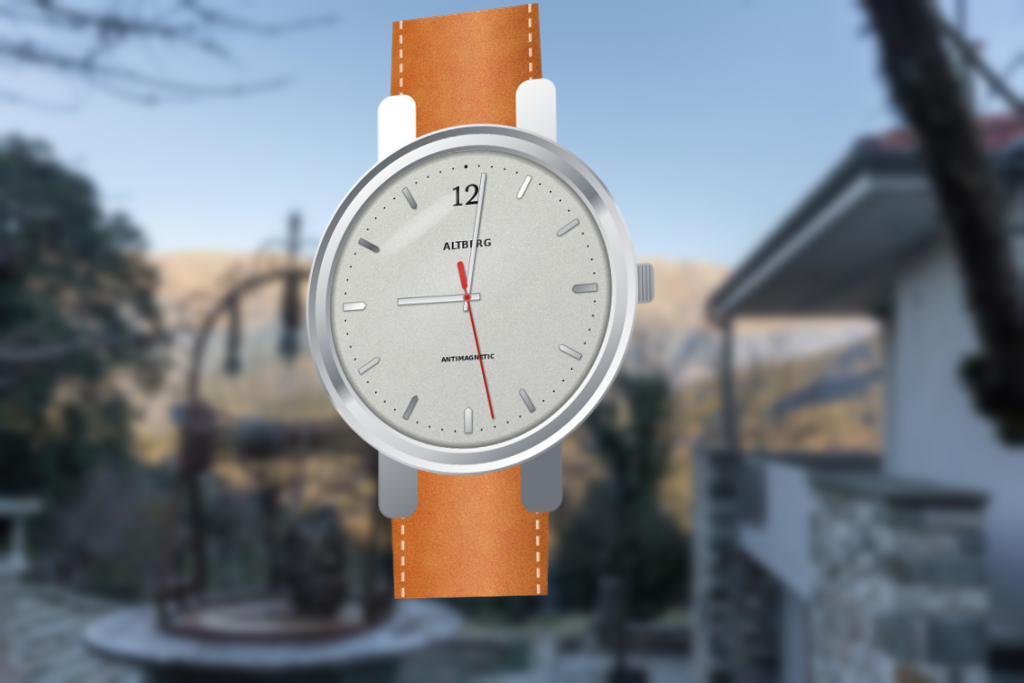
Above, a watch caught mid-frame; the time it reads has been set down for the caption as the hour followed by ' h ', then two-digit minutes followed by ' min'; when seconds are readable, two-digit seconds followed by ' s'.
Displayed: 9 h 01 min 28 s
